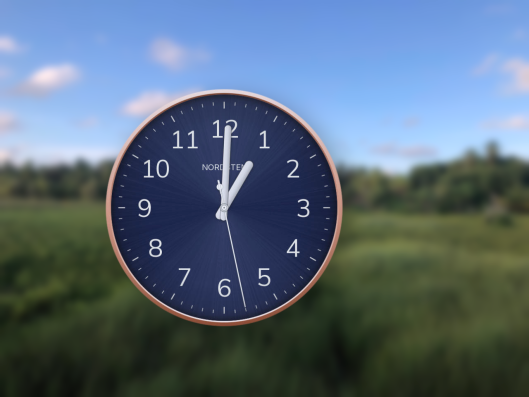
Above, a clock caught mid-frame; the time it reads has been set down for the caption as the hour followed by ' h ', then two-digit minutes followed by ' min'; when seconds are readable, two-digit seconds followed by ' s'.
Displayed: 1 h 00 min 28 s
